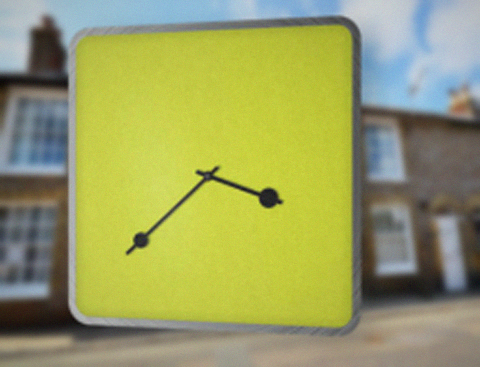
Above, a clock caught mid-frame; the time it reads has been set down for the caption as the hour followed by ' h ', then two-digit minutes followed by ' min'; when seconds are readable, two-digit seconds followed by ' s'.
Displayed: 3 h 38 min
